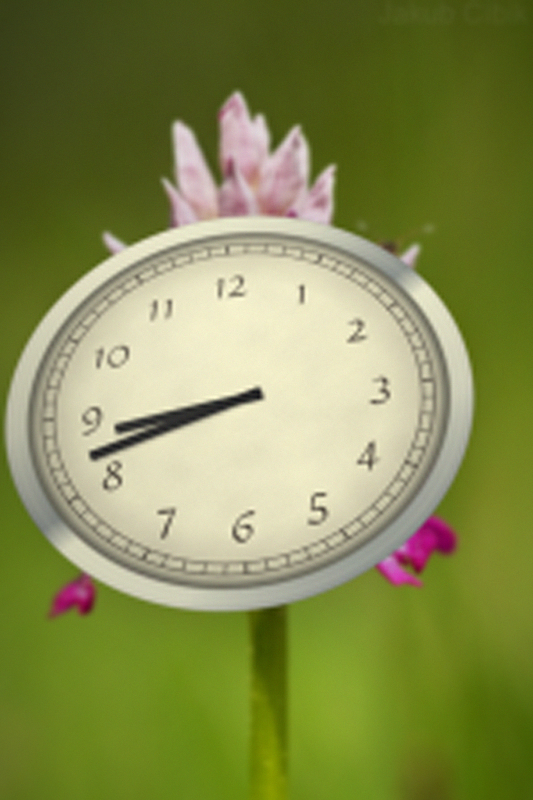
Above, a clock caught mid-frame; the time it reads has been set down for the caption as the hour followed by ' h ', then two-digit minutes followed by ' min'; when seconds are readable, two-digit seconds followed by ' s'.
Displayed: 8 h 42 min
